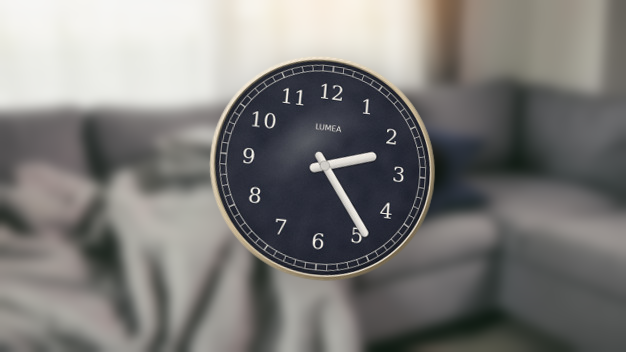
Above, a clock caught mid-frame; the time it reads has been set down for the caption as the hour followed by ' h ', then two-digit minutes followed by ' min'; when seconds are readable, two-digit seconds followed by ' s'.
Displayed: 2 h 24 min
